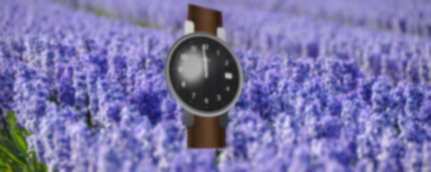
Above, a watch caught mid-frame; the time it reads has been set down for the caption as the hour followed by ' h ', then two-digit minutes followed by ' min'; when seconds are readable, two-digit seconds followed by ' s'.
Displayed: 11 h 59 min
